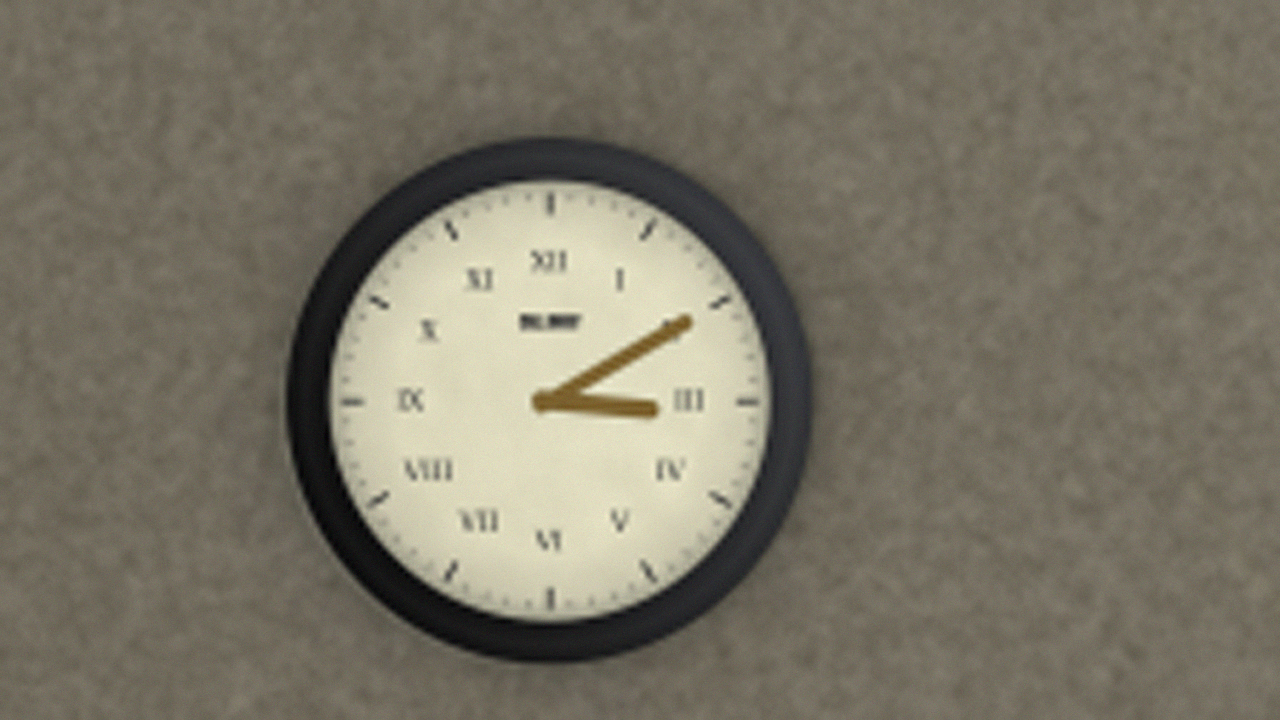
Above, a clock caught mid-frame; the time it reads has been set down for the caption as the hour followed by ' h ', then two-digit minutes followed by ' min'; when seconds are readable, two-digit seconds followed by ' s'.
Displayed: 3 h 10 min
